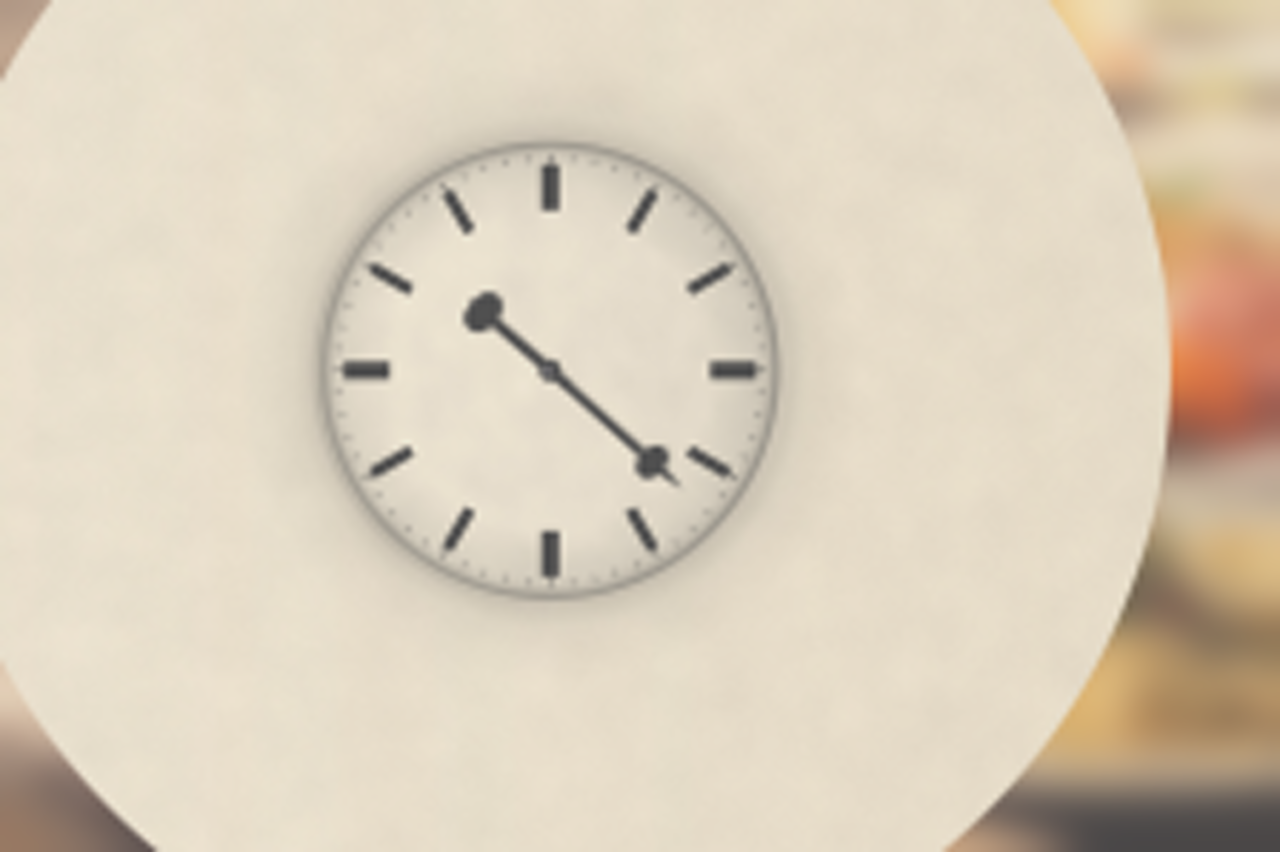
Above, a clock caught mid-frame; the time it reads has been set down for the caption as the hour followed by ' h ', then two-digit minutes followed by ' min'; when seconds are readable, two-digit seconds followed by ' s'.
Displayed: 10 h 22 min
